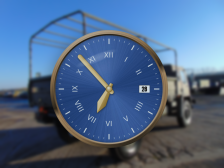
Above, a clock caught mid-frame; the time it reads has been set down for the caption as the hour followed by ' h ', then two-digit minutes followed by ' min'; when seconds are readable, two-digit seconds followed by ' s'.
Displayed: 6 h 53 min
